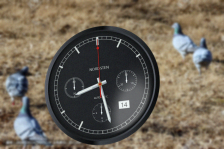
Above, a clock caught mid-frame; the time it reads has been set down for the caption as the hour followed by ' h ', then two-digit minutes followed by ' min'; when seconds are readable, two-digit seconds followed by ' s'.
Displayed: 8 h 28 min
